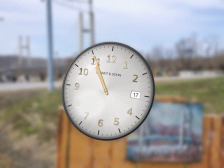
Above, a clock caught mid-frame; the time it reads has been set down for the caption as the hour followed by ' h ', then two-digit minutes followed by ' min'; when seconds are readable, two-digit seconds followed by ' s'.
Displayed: 10 h 55 min
